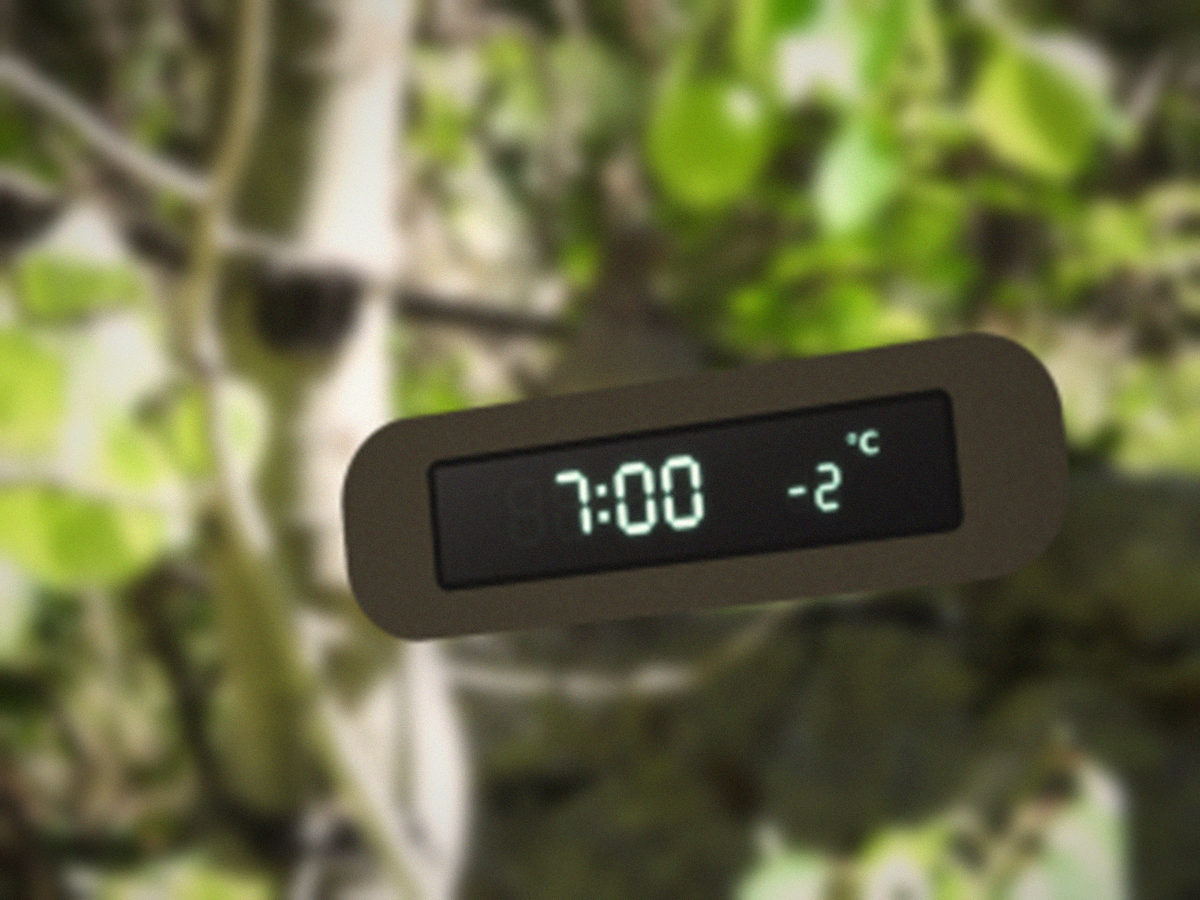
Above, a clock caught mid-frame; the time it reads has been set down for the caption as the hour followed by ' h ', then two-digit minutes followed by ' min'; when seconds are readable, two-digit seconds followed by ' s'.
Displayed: 7 h 00 min
